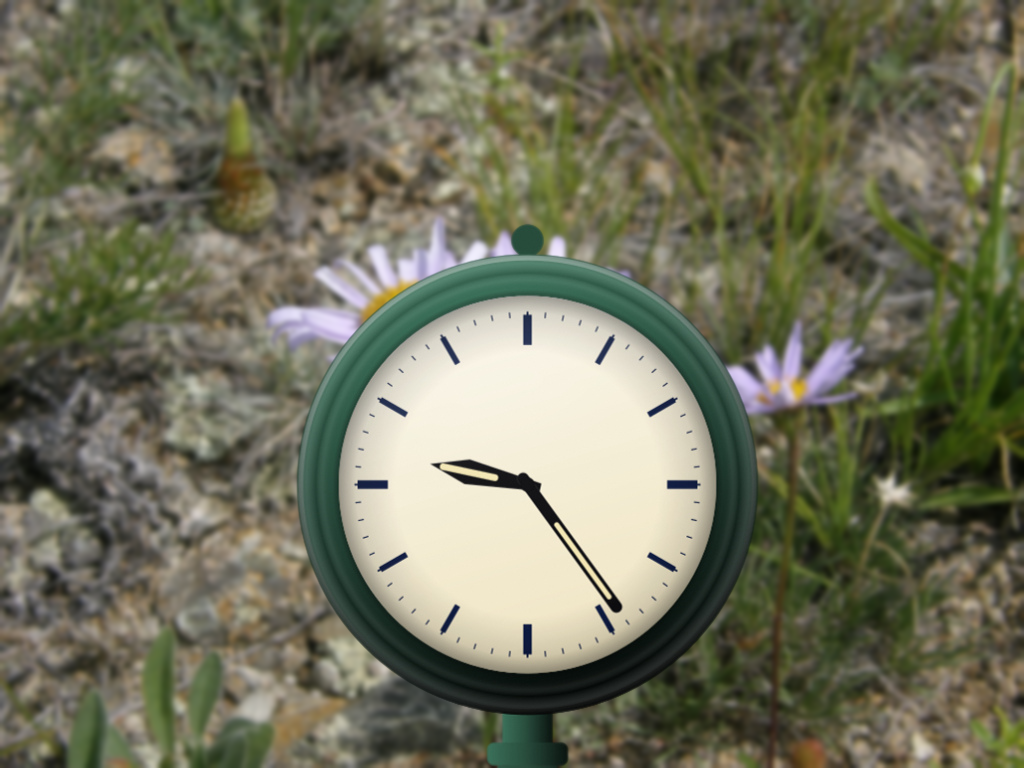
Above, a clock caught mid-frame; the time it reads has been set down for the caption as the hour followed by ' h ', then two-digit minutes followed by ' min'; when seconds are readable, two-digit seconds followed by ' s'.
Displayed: 9 h 24 min
